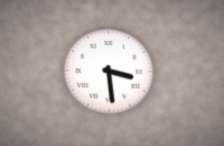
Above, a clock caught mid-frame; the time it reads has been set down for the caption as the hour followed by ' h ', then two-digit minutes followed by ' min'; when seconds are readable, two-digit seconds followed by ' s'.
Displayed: 3 h 29 min
